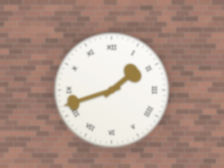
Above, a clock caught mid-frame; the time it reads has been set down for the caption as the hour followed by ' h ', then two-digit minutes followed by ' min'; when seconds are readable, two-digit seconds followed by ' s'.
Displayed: 1 h 42 min
